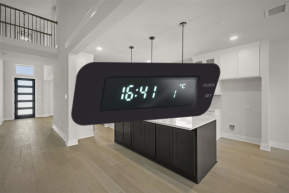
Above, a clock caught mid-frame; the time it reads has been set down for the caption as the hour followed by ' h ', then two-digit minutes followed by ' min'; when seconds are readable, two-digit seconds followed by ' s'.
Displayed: 16 h 41 min
